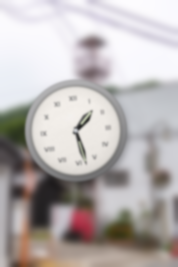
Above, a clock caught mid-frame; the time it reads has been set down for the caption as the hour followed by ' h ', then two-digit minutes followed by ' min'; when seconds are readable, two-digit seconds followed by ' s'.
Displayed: 1 h 28 min
